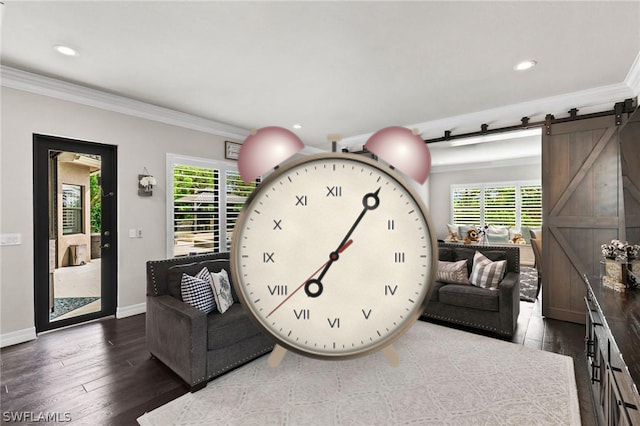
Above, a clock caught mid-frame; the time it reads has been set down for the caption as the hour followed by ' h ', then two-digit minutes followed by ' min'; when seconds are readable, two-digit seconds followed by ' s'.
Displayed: 7 h 05 min 38 s
